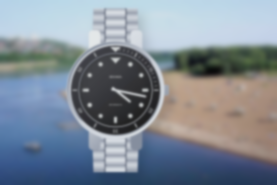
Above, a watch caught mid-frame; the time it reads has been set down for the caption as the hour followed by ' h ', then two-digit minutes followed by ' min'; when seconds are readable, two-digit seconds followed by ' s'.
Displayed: 4 h 17 min
